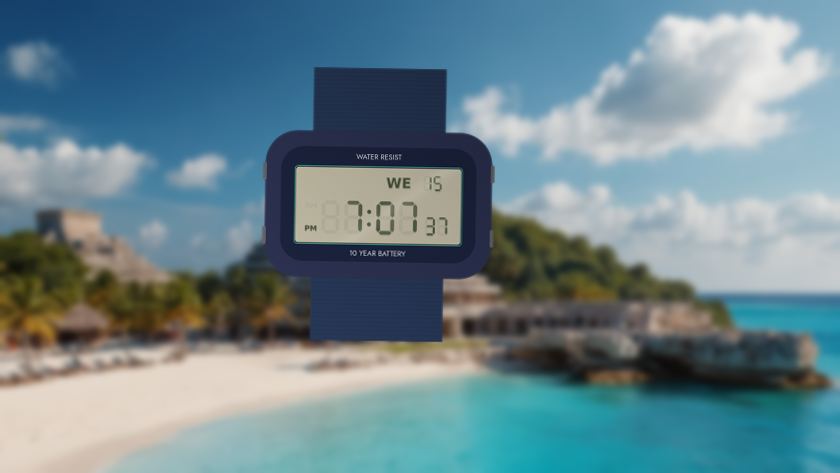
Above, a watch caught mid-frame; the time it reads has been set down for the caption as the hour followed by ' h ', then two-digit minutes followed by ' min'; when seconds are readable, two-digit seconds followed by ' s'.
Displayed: 7 h 07 min 37 s
